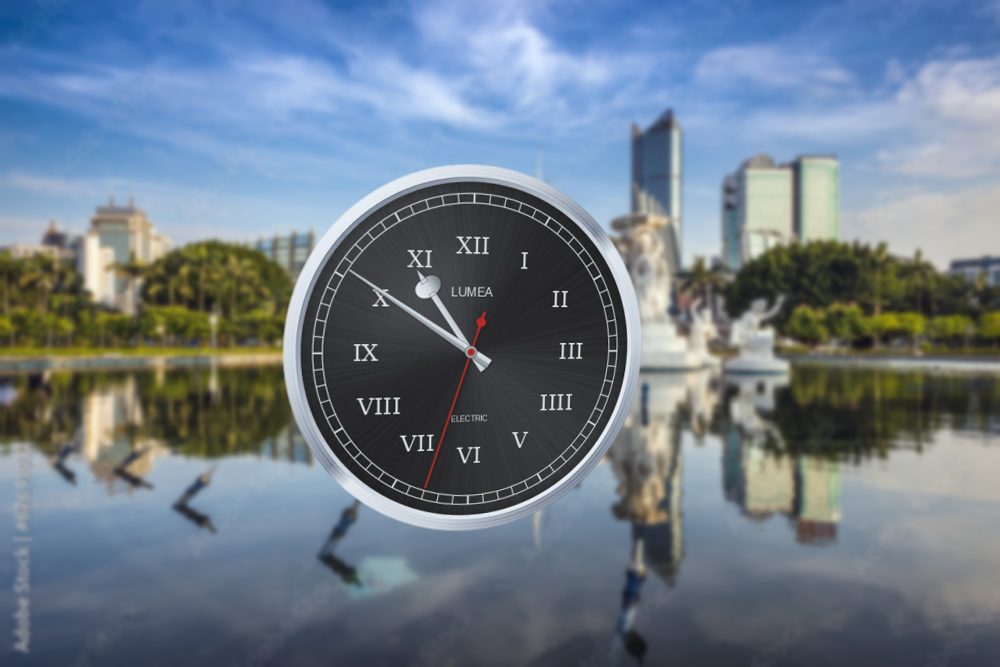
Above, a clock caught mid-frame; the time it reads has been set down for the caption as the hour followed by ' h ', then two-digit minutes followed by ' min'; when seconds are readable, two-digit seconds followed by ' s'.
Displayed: 10 h 50 min 33 s
